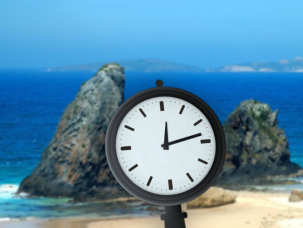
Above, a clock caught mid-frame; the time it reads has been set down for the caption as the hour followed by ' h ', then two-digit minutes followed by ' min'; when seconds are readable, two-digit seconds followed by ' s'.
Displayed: 12 h 13 min
